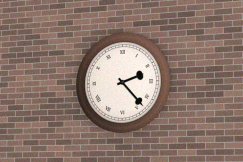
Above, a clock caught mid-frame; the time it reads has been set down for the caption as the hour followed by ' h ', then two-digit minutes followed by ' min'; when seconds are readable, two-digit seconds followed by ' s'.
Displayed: 2 h 23 min
